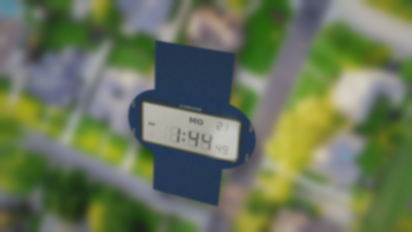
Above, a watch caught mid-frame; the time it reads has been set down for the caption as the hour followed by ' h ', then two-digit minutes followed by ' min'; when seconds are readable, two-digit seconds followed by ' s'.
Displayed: 1 h 44 min
